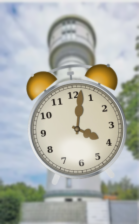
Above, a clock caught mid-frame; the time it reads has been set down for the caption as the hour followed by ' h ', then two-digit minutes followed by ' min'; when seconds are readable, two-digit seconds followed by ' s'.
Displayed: 4 h 02 min
